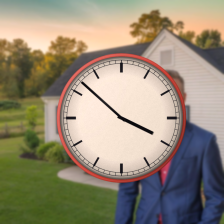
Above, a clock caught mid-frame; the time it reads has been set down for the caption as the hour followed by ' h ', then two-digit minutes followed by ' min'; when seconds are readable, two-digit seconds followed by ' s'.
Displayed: 3 h 52 min
